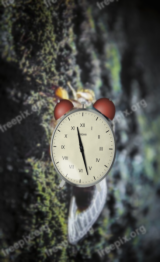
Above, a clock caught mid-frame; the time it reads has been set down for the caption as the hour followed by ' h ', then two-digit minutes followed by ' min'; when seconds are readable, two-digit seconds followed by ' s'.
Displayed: 11 h 27 min
